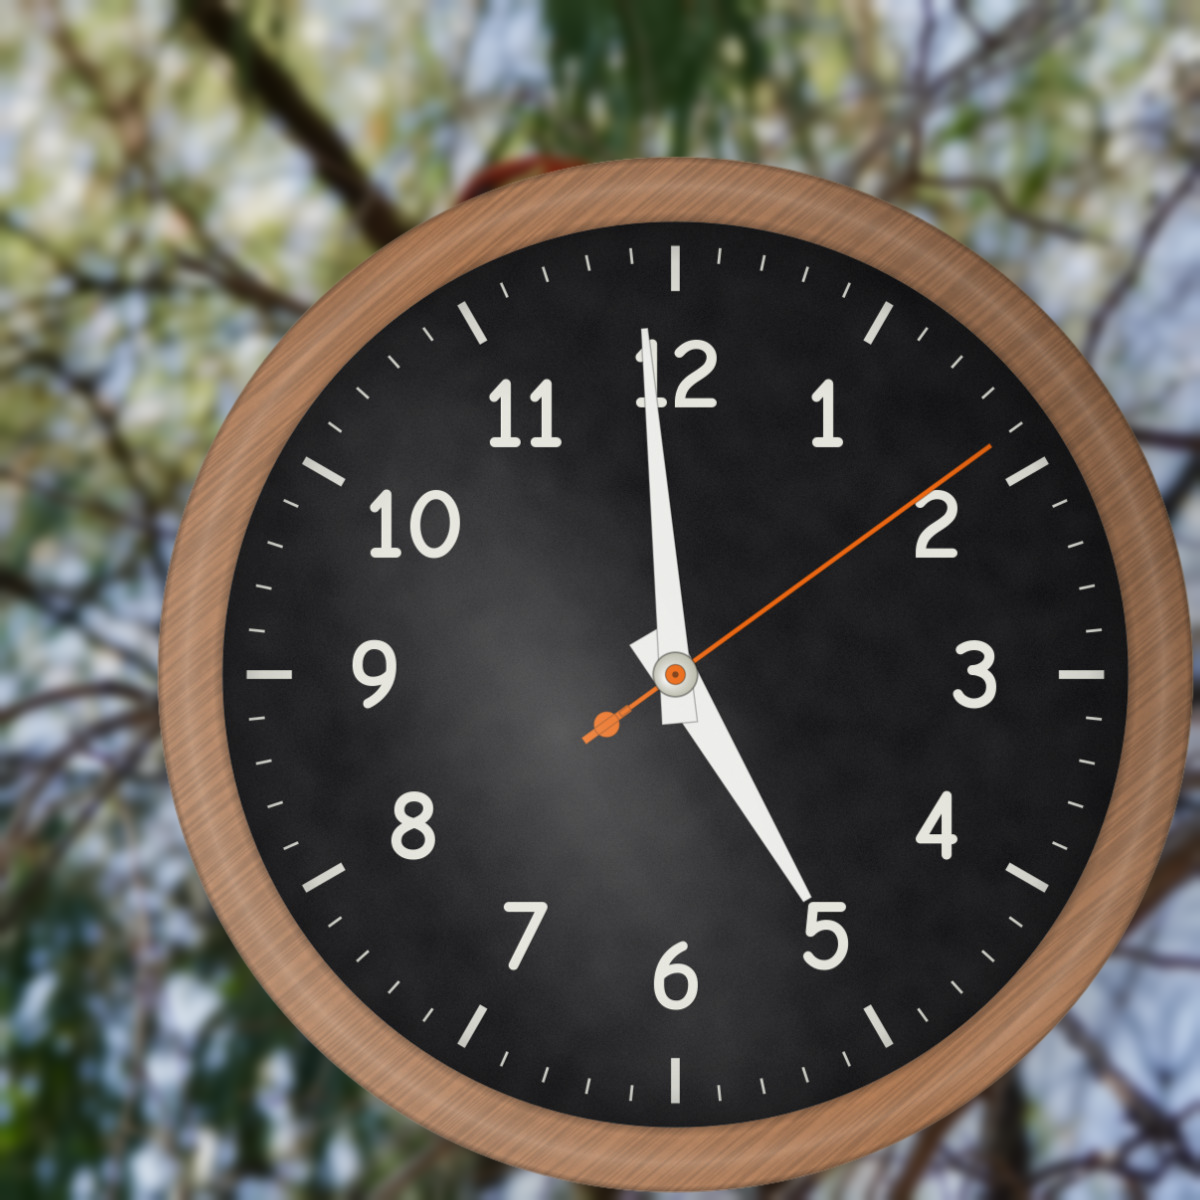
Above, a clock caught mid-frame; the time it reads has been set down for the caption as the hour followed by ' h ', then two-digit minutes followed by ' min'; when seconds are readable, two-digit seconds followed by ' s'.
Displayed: 4 h 59 min 09 s
